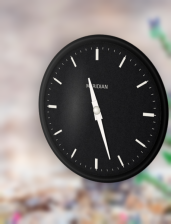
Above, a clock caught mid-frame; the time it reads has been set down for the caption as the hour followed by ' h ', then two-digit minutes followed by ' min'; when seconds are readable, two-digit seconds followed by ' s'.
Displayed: 11 h 27 min
